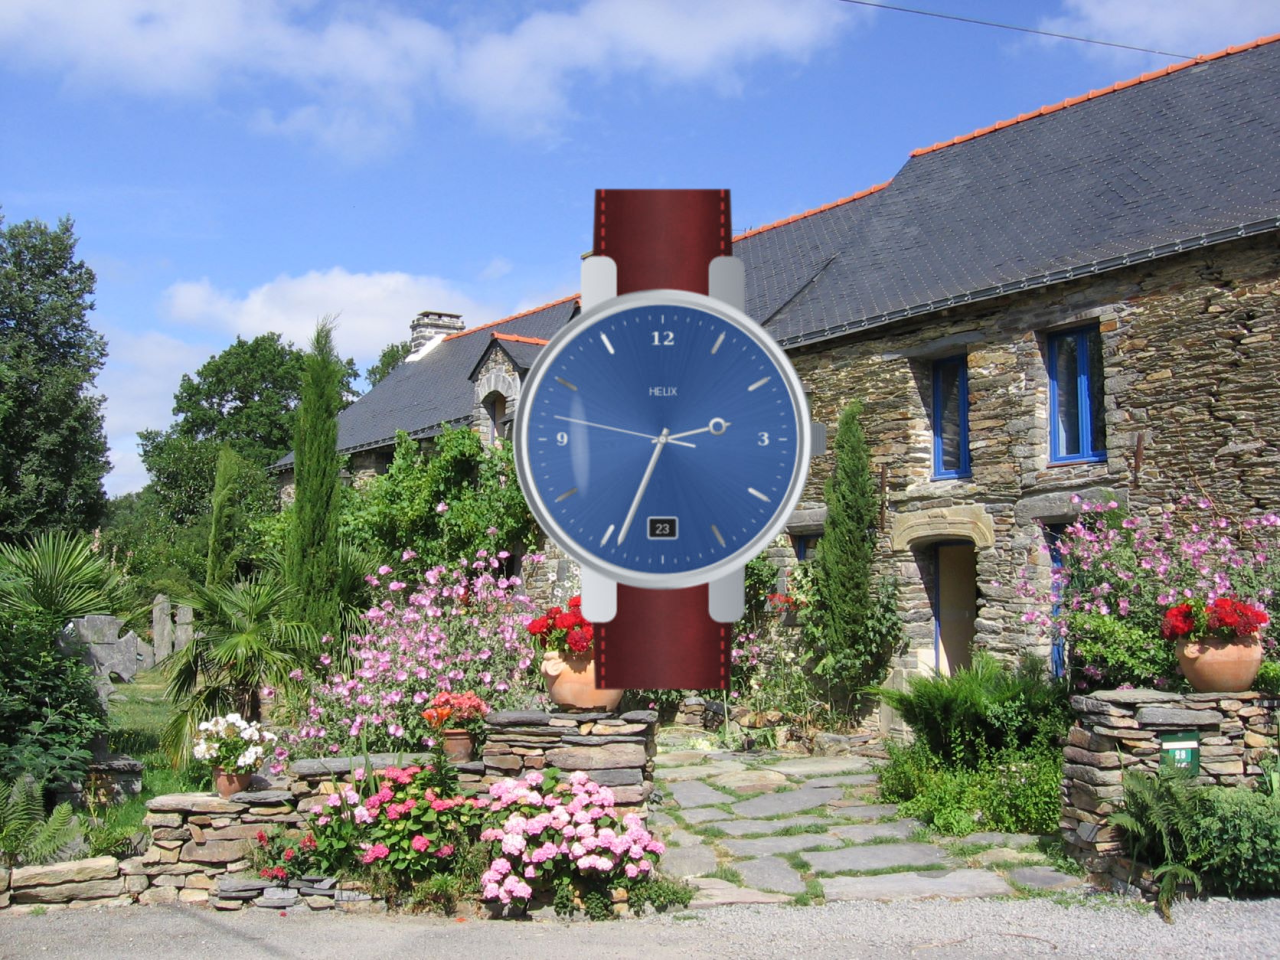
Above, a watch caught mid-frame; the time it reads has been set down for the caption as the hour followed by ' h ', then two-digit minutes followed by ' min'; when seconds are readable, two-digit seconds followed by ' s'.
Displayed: 2 h 33 min 47 s
